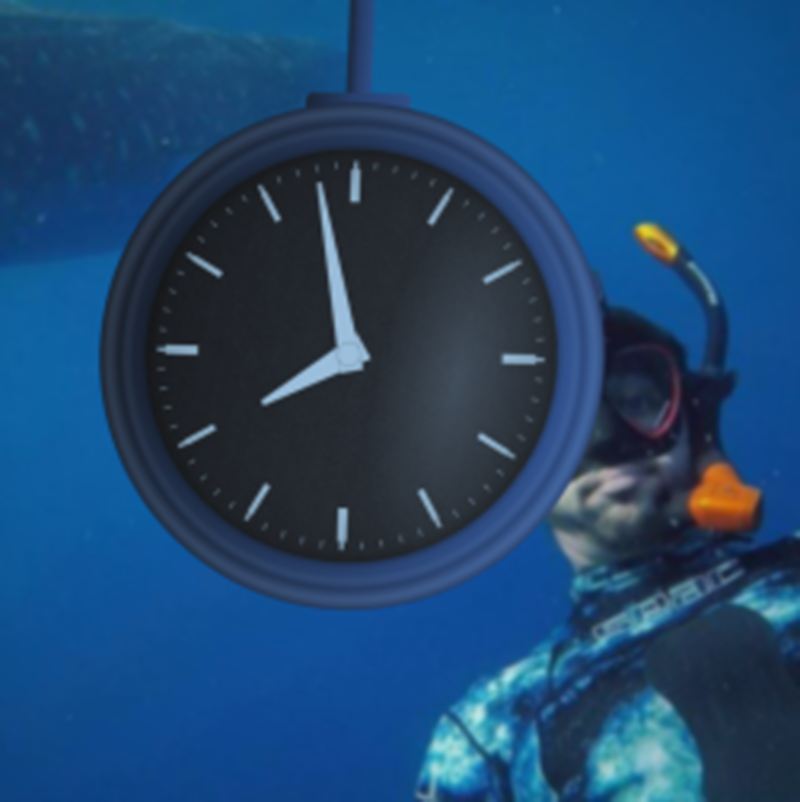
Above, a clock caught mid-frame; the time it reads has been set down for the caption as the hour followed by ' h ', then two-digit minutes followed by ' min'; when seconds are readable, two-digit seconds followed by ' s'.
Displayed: 7 h 58 min
